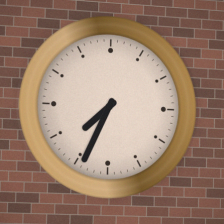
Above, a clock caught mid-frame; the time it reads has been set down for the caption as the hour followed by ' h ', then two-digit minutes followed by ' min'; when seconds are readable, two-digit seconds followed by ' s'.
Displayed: 7 h 34 min
